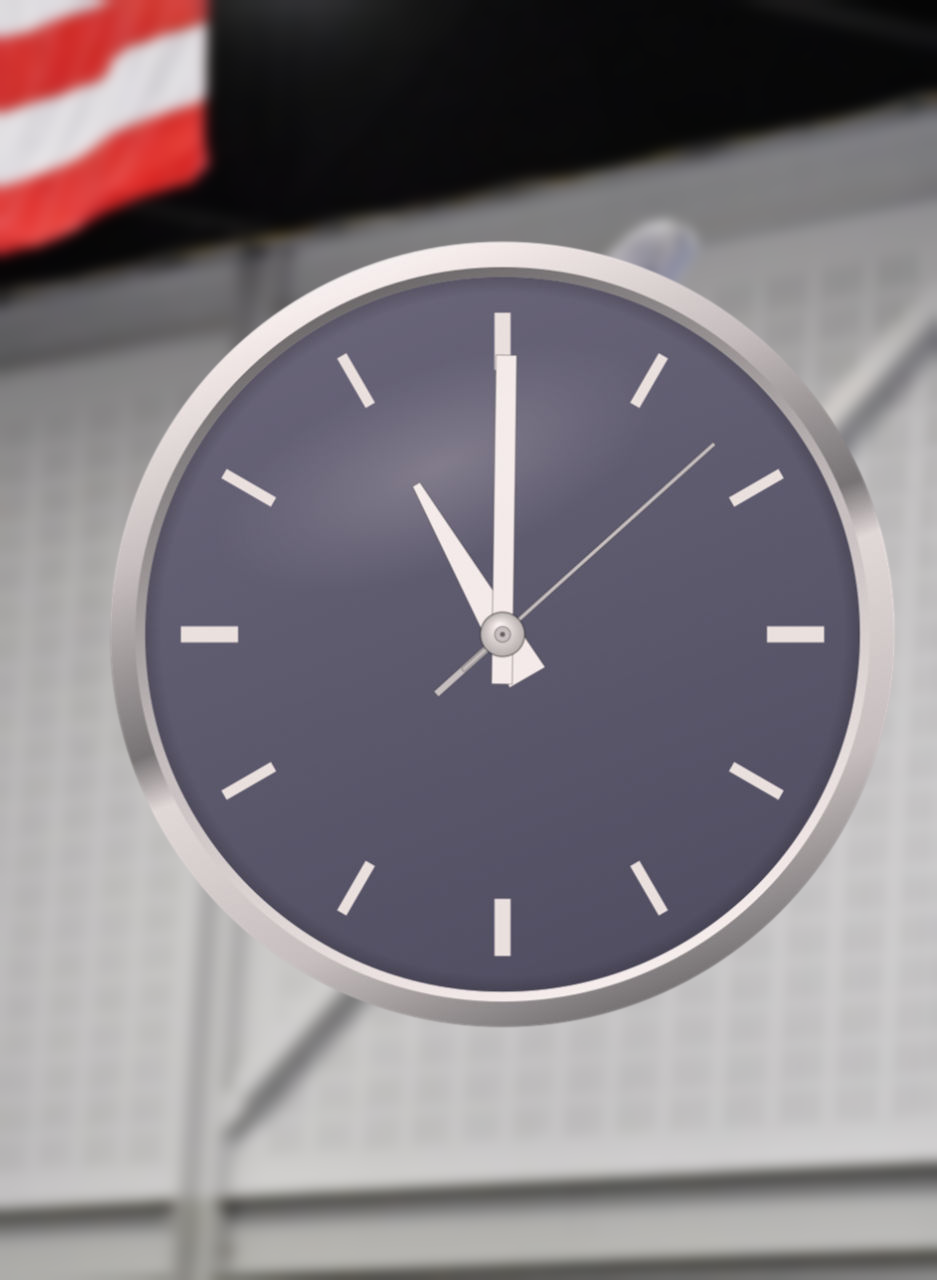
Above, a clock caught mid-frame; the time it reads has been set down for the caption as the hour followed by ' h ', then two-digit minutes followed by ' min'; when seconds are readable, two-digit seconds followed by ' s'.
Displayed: 11 h 00 min 08 s
